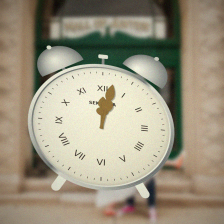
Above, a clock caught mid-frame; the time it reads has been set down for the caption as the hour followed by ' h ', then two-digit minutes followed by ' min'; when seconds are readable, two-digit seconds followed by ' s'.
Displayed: 12 h 02 min
